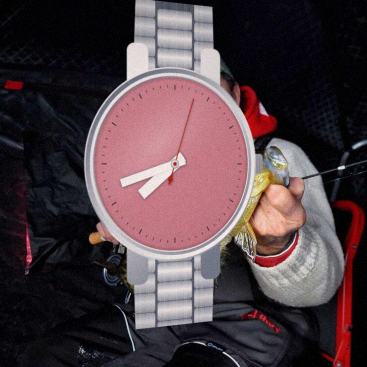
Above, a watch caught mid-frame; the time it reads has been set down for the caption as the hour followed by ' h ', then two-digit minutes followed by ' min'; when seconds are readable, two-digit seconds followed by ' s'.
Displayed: 7 h 42 min 03 s
